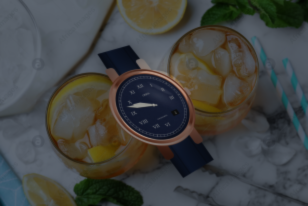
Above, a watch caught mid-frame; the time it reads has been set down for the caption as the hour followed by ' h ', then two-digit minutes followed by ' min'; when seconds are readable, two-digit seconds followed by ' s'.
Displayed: 9 h 48 min
